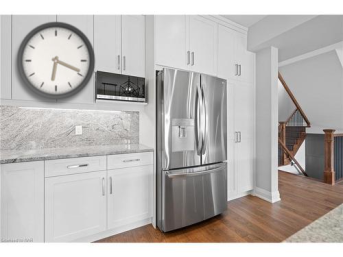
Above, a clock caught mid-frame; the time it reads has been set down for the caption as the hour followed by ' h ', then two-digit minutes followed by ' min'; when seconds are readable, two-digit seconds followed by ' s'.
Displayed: 6 h 19 min
